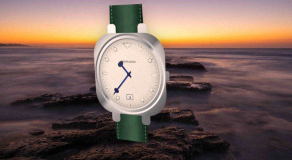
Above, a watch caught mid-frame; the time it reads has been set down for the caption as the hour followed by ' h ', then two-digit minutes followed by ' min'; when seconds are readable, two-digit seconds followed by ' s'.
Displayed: 10 h 37 min
